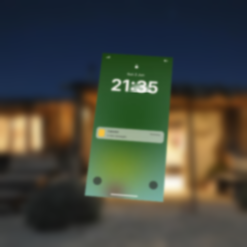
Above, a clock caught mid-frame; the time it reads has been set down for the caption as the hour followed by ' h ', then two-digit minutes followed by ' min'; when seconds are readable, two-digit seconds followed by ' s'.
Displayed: 21 h 35 min
